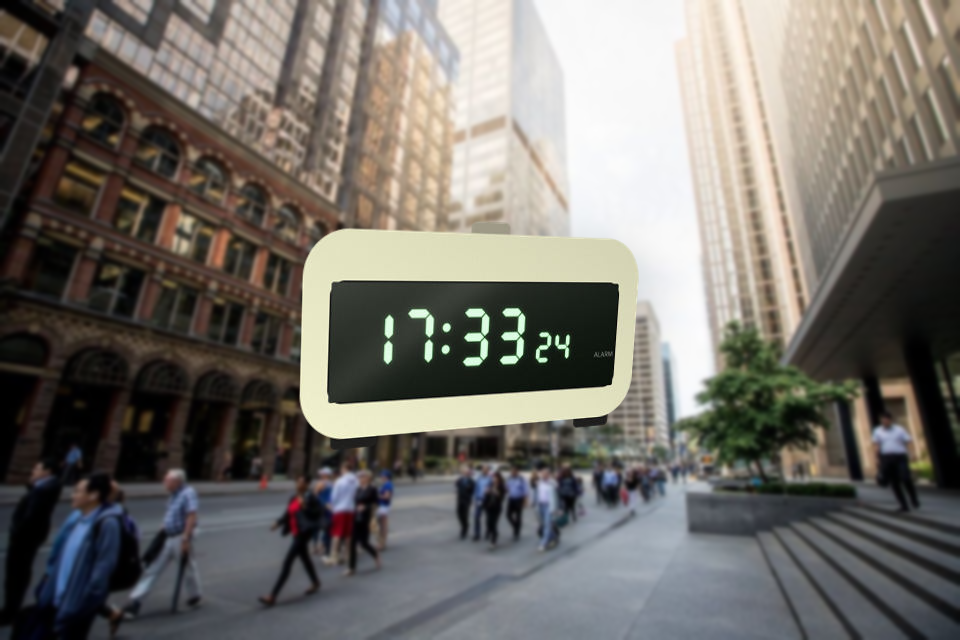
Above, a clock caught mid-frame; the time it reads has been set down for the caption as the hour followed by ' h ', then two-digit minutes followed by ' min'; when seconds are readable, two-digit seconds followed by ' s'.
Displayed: 17 h 33 min 24 s
